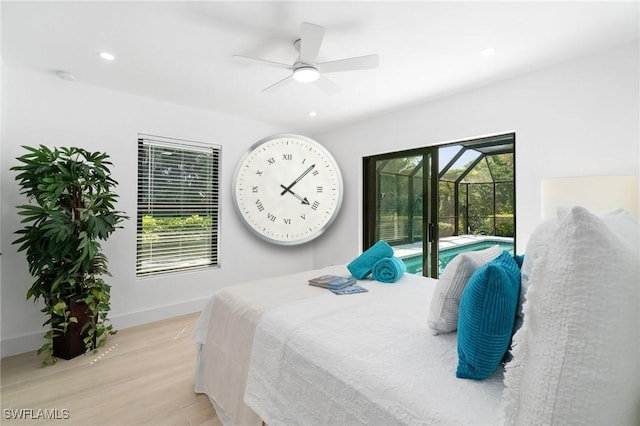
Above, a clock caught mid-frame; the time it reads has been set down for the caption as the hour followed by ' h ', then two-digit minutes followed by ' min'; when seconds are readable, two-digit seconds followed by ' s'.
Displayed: 4 h 08 min
